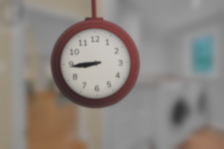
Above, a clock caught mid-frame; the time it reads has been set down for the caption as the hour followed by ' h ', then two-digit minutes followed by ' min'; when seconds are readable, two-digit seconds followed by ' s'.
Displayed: 8 h 44 min
